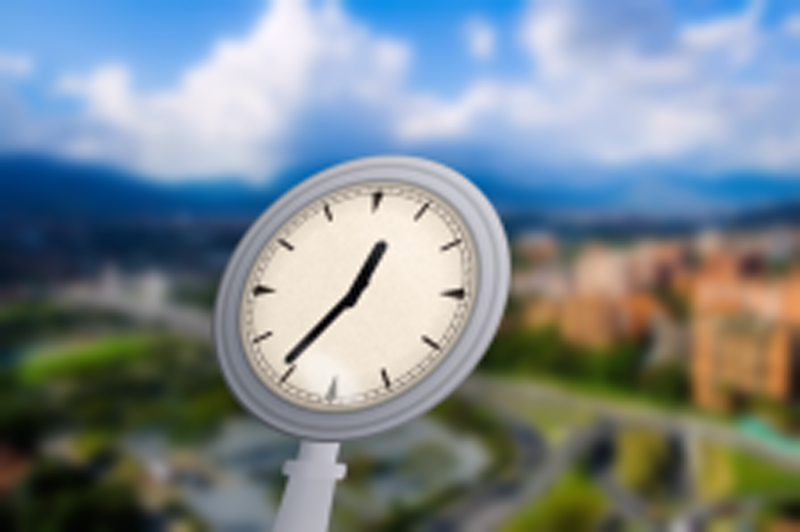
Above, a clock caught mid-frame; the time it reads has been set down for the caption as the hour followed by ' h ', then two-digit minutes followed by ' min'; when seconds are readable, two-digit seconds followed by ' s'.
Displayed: 12 h 36 min
